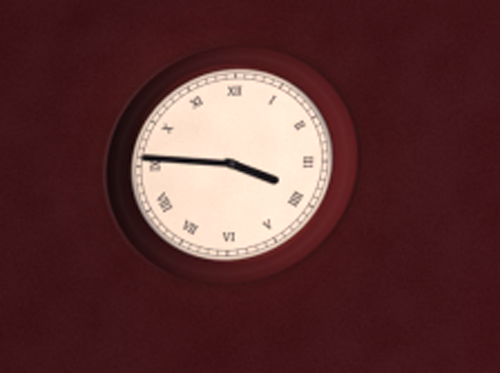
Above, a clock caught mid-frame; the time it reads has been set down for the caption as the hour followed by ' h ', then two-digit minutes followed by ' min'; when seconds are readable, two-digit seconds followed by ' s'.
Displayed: 3 h 46 min
